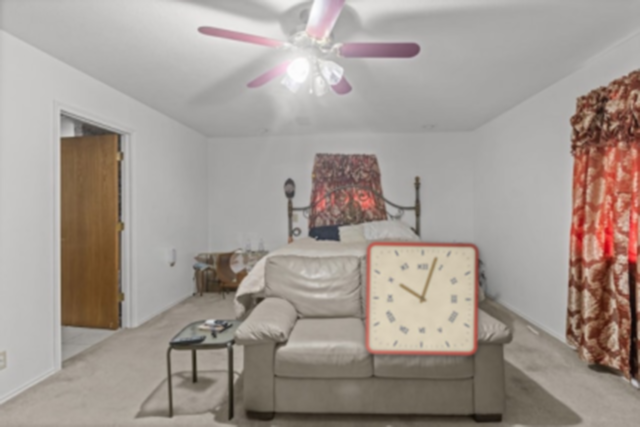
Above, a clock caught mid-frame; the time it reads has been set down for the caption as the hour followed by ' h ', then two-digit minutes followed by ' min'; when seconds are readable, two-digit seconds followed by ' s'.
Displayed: 10 h 03 min
